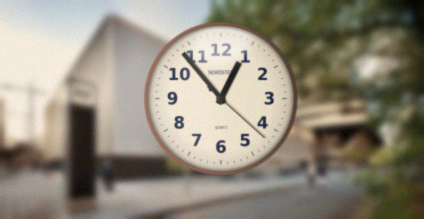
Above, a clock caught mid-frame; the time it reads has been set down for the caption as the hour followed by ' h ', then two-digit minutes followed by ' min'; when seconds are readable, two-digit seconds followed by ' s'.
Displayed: 12 h 53 min 22 s
